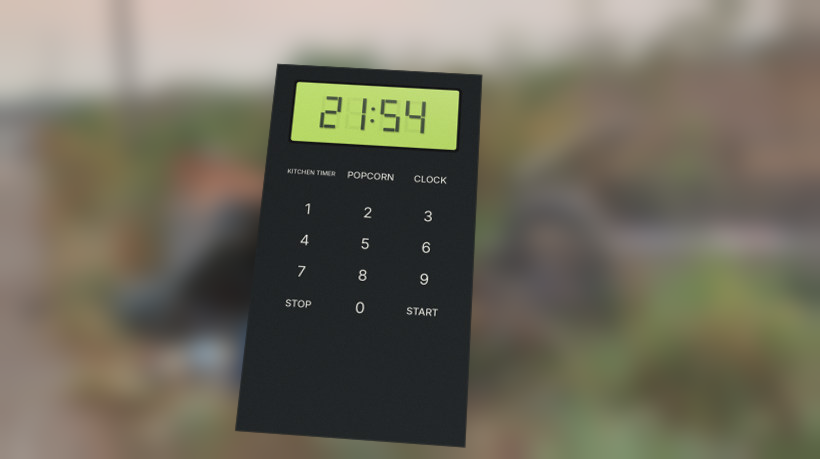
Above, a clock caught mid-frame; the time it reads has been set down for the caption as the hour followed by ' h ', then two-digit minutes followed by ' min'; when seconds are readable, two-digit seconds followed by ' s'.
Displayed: 21 h 54 min
